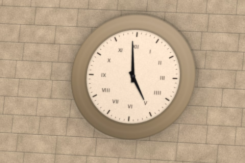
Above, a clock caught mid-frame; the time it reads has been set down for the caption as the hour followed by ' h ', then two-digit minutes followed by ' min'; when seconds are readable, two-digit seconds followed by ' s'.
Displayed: 4 h 59 min
